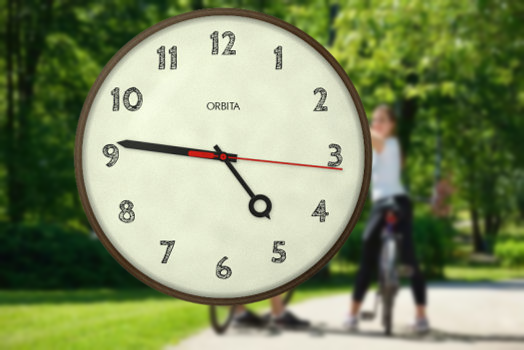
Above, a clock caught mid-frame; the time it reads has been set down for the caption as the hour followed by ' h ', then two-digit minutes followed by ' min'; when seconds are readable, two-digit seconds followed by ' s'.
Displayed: 4 h 46 min 16 s
